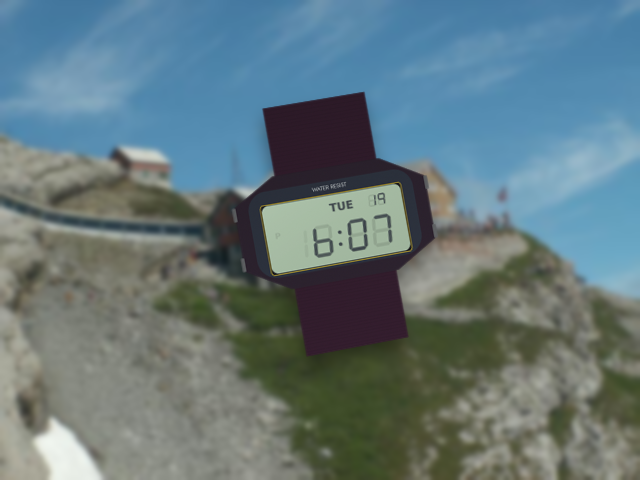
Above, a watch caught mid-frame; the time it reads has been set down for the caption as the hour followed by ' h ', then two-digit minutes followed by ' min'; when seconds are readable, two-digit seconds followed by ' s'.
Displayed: 6 h 07 min
